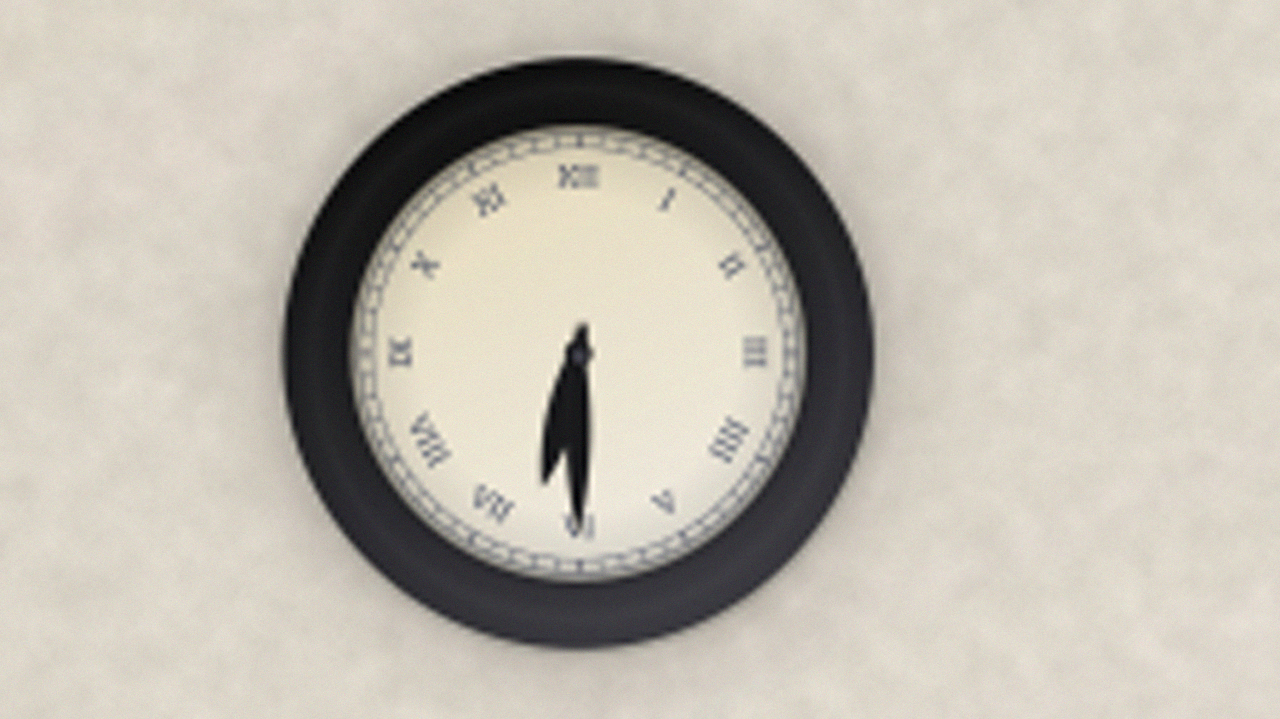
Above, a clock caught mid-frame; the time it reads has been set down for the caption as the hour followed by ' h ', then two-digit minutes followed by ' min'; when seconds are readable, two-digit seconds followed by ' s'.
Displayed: 6 h 30 min
